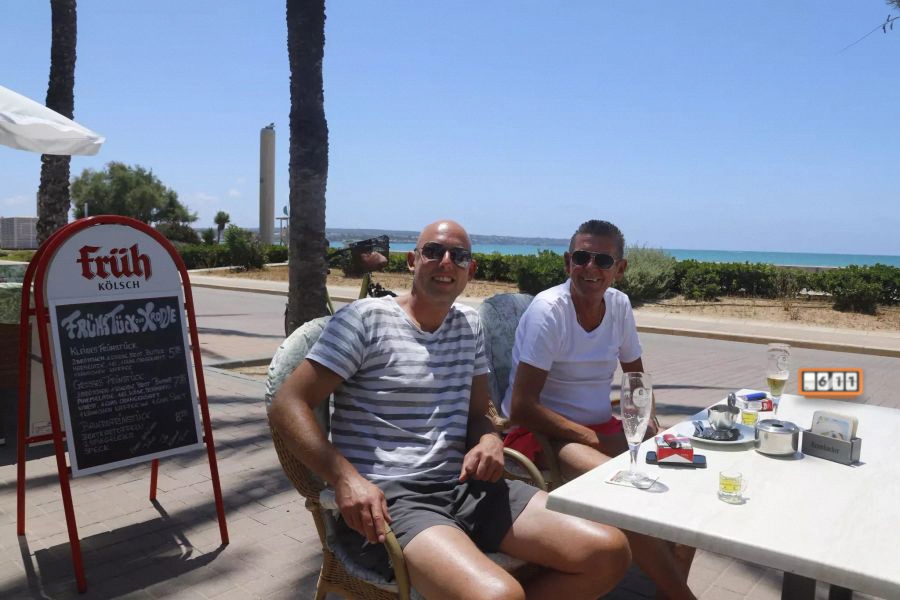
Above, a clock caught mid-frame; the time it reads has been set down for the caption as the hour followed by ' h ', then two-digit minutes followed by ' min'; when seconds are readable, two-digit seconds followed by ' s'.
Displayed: 6 h 11 min
